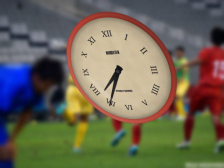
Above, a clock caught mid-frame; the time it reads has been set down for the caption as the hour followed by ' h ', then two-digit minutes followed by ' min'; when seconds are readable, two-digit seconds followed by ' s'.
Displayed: 7 h 35 min
